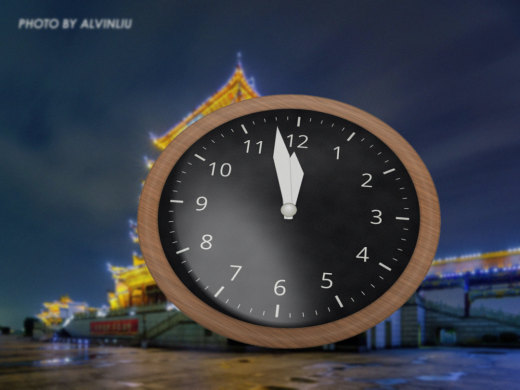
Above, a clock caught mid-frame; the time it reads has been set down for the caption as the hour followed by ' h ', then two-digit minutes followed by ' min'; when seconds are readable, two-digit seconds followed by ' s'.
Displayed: 11 h 58 min
